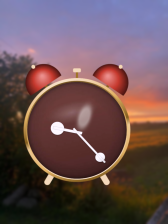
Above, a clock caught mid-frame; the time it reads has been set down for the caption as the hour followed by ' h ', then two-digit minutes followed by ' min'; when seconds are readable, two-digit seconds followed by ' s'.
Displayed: 9 h 23 min
